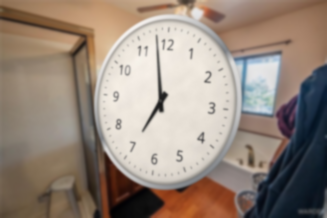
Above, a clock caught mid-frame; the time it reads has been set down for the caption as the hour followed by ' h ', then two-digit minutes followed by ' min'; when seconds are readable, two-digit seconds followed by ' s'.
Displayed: 6 h 58 min
